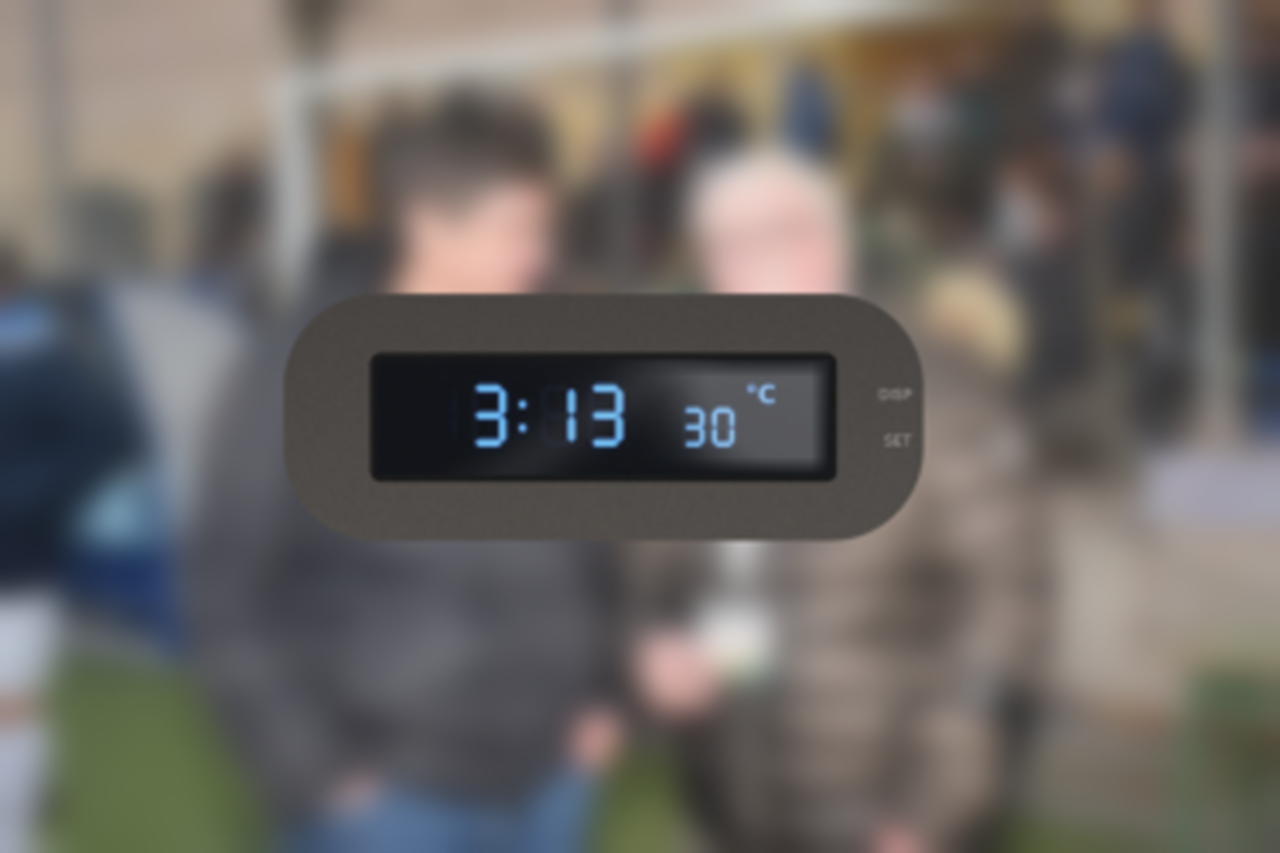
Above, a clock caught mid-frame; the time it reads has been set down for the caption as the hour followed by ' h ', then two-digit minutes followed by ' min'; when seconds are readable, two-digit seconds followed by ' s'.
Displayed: 3 h 13 min
